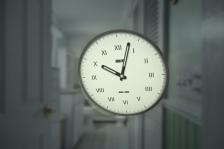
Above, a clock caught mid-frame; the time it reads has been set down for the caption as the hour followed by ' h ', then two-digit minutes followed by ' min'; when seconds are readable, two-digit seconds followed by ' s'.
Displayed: 10 h 03 min
